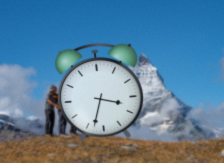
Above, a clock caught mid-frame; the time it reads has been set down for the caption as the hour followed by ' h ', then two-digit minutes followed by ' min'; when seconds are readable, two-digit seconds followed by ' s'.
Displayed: 3 h 33 min
